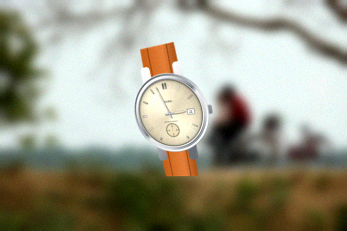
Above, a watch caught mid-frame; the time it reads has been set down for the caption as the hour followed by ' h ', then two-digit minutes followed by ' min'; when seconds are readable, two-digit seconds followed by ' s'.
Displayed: 2 h 57 min
